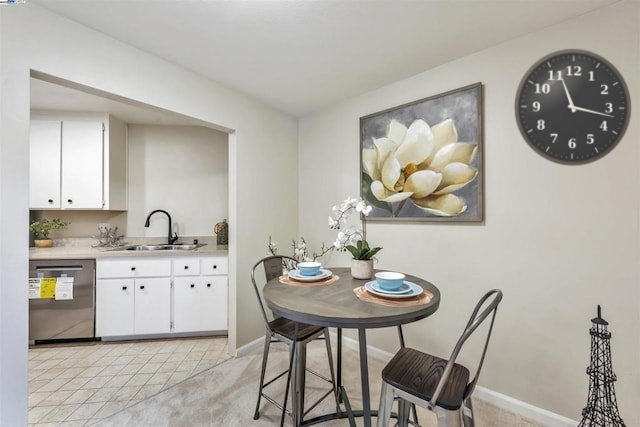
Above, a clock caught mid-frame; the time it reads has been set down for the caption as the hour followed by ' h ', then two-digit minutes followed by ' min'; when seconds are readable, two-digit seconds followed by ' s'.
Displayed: 11 h 17 min
